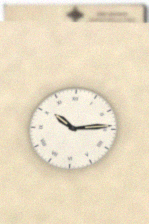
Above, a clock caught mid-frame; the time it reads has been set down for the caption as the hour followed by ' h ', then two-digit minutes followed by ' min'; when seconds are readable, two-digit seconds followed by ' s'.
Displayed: 10 h 14 min
